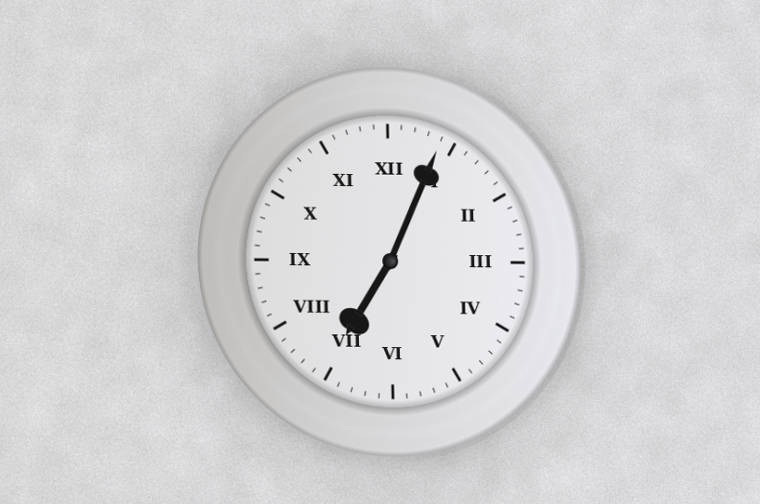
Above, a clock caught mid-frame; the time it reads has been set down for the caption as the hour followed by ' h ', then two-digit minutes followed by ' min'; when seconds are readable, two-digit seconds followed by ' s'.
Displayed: 7 h 04 min
